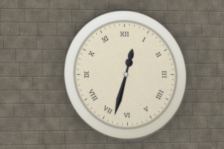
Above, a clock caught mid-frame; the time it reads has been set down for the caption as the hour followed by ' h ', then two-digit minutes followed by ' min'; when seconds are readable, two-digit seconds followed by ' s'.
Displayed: 12 h 33 min
